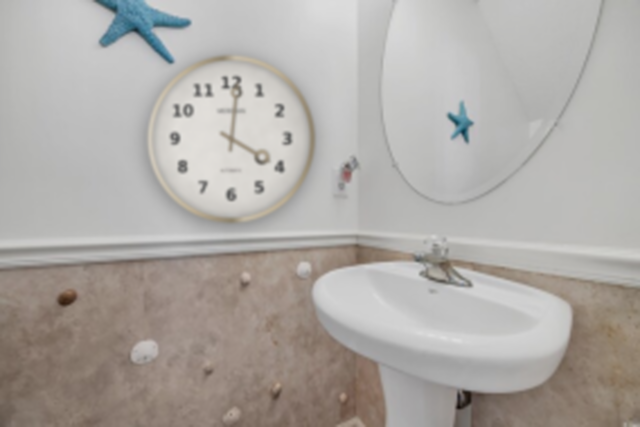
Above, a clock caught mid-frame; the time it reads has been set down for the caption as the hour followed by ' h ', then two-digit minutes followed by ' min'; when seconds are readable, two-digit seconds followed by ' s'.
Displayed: 4 h 01 min
